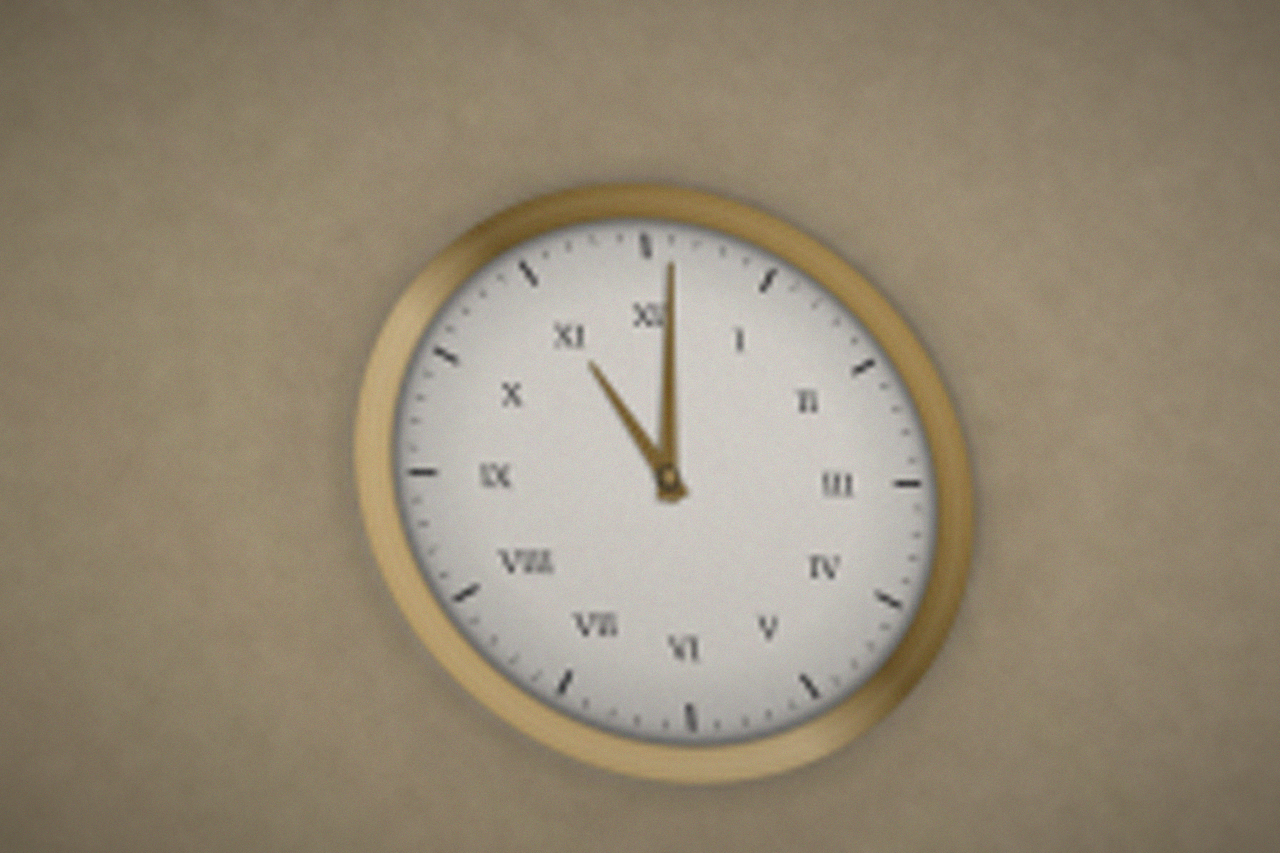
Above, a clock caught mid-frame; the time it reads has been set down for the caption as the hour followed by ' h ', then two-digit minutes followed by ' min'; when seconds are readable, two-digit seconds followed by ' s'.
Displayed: 11 h 01 min
